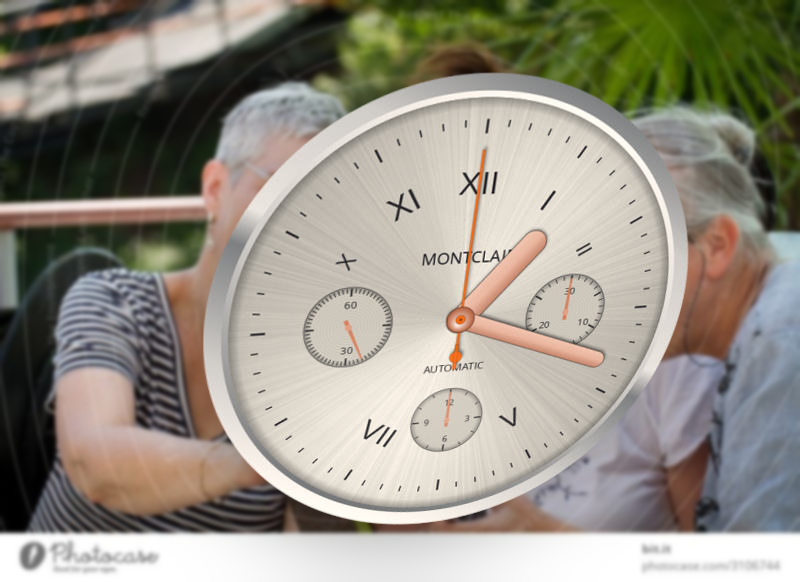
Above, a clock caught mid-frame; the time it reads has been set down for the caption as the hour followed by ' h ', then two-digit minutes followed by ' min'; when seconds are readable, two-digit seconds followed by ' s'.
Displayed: 1 h 18 min 26 s
